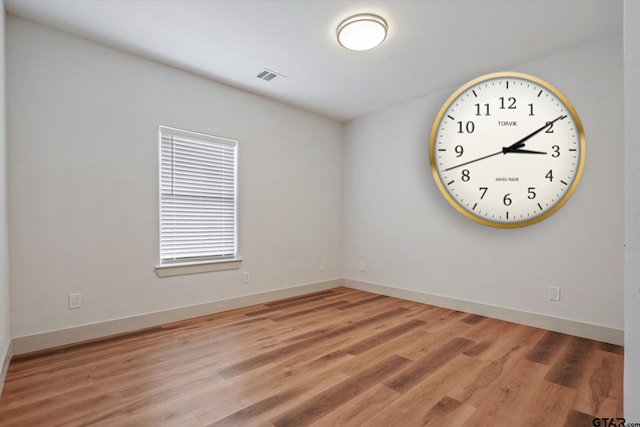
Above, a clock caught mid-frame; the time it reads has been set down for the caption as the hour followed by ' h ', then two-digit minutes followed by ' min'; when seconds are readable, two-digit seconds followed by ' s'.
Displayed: 3 h 09 min 42 s
